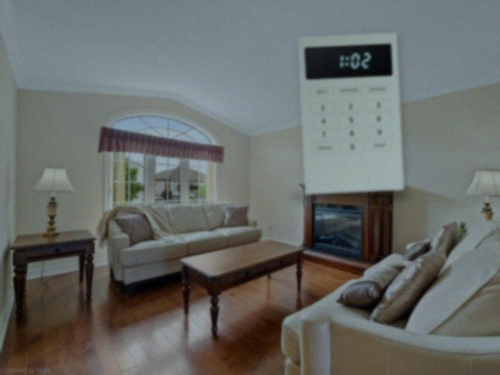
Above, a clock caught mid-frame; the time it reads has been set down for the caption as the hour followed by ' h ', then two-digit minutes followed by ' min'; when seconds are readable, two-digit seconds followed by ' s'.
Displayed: 1 h 02 min
